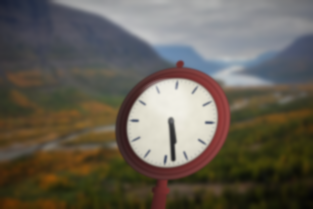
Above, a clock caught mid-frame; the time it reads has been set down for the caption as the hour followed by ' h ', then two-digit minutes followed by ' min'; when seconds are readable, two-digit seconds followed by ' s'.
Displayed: 5 h 28 min
